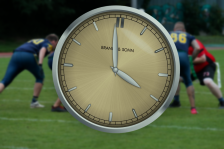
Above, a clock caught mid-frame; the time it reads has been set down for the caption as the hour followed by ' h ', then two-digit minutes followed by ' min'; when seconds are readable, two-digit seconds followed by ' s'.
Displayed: 3 h 59 min
